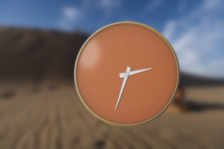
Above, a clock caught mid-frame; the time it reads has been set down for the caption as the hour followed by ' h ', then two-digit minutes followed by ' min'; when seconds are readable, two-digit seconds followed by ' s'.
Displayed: 2 h 33 min
